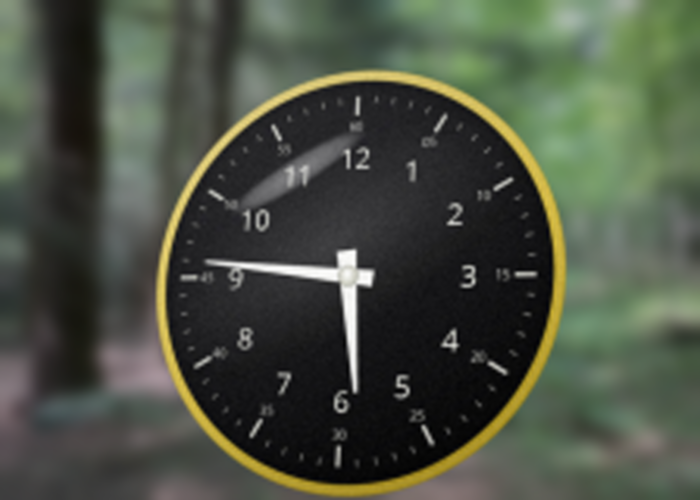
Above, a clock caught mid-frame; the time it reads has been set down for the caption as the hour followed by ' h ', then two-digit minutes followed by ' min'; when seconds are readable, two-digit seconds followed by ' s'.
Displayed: 5 h 46 min
